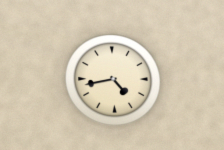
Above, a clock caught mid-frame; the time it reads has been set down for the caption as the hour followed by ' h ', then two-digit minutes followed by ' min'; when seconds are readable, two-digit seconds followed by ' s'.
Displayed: 4 h 43 min
